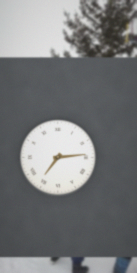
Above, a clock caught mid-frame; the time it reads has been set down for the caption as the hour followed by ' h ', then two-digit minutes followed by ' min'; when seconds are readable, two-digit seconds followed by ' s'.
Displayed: 7 h 14 min
